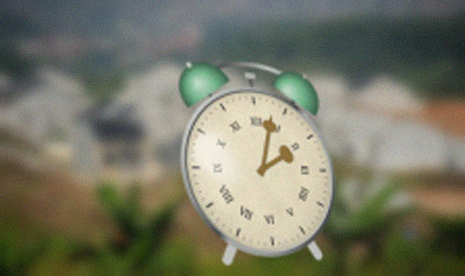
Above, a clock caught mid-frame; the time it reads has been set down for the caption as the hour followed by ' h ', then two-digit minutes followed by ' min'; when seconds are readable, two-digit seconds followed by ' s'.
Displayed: 2 h 03 min
